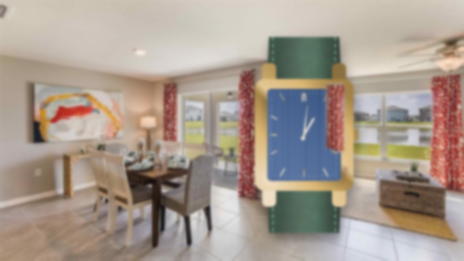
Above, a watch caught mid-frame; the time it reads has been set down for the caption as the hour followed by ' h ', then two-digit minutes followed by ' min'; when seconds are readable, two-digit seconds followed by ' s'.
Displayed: 1 h 01 min
